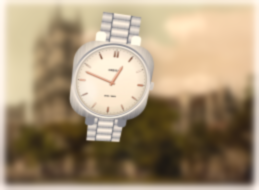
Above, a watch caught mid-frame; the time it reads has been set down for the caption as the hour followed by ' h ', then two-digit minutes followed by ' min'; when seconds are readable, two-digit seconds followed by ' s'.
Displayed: 12 h 48 min
